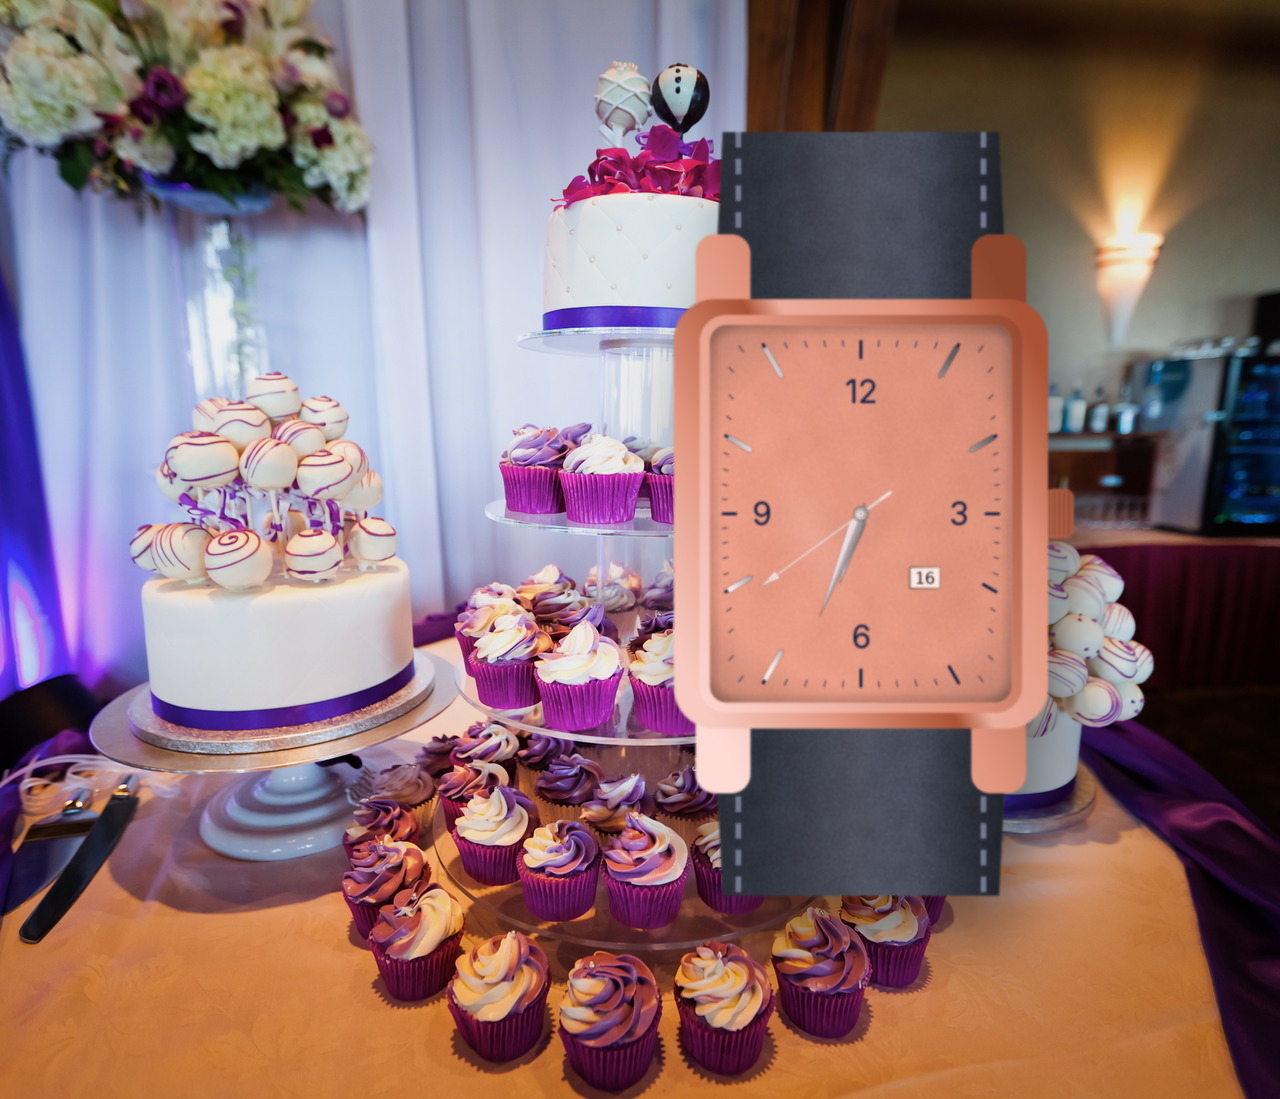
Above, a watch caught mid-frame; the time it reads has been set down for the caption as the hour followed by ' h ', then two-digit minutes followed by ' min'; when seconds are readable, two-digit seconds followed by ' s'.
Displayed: 6 h 33 min 39 s
